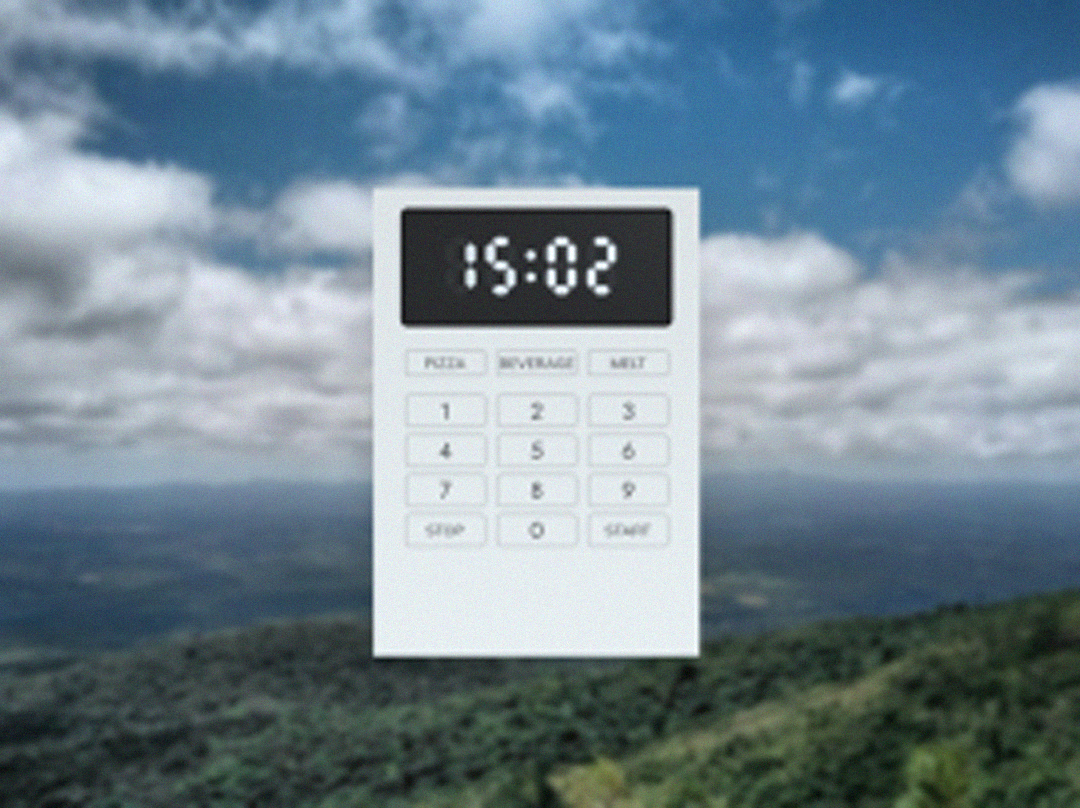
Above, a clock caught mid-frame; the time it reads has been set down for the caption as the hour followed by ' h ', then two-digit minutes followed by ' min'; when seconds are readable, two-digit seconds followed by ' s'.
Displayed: 15 h 02 min
